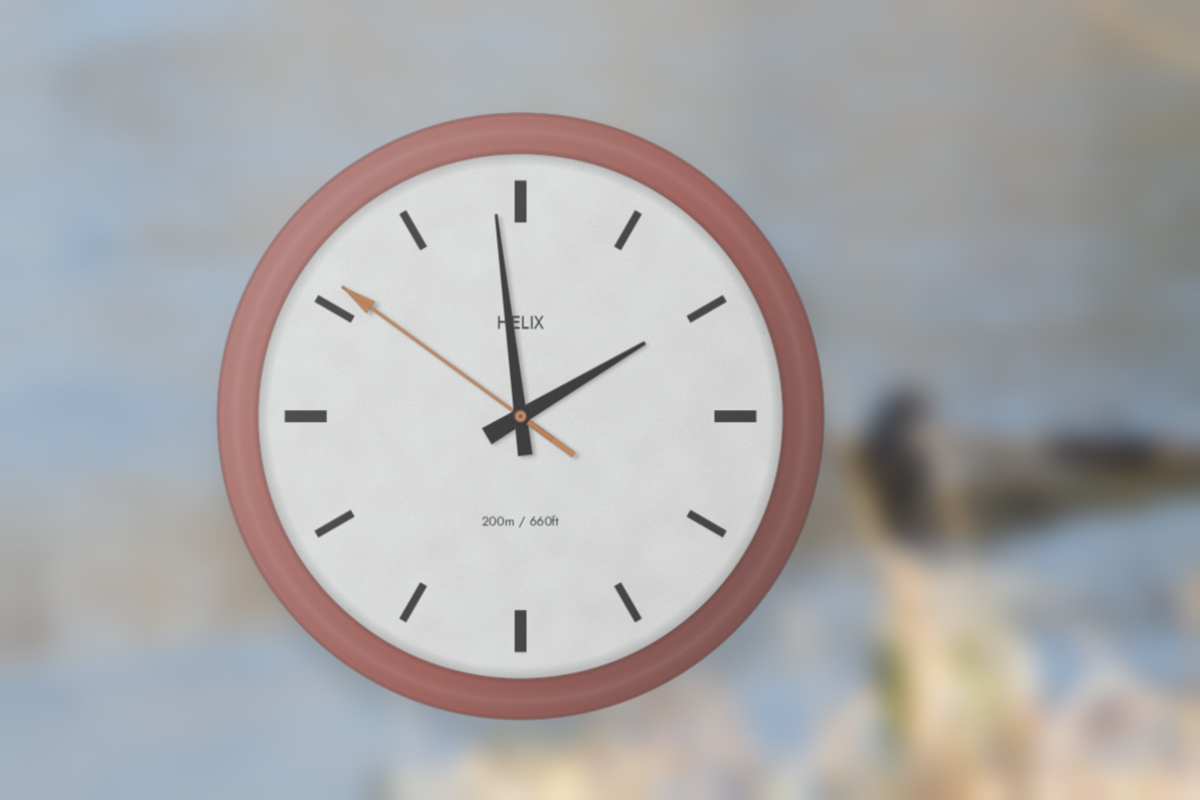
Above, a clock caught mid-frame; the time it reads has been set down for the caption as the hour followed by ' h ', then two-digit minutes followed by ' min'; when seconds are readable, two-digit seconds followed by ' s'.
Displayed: 1 h 58 min 51 s
